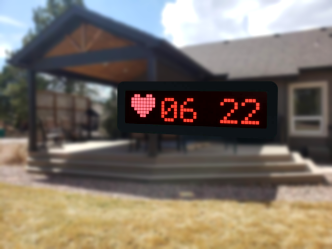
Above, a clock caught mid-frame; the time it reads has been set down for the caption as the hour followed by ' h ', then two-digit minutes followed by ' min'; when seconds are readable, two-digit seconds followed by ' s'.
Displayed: 6 h 22 min
